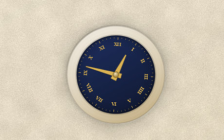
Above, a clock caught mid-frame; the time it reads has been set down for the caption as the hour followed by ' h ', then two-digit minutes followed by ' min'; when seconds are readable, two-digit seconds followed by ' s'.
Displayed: 12 h 47 min
